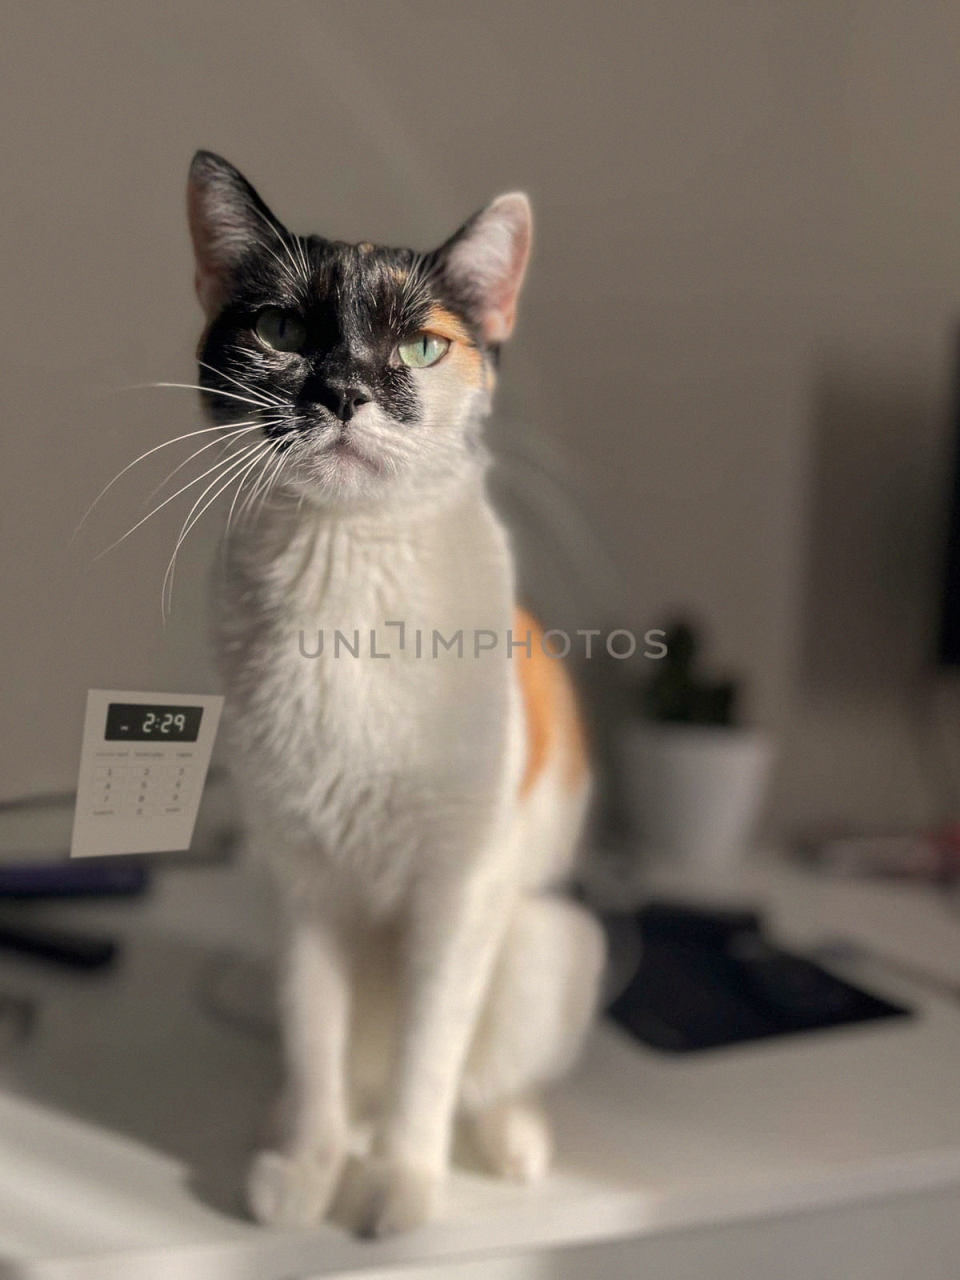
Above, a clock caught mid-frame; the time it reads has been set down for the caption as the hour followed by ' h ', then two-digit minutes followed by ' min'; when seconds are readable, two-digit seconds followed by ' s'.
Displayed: 2 h 29 min
